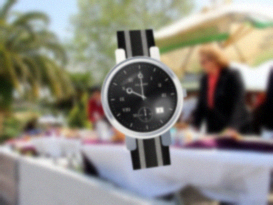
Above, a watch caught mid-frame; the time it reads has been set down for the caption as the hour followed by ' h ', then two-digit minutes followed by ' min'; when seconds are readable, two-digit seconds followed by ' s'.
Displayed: 10 h 00 min
